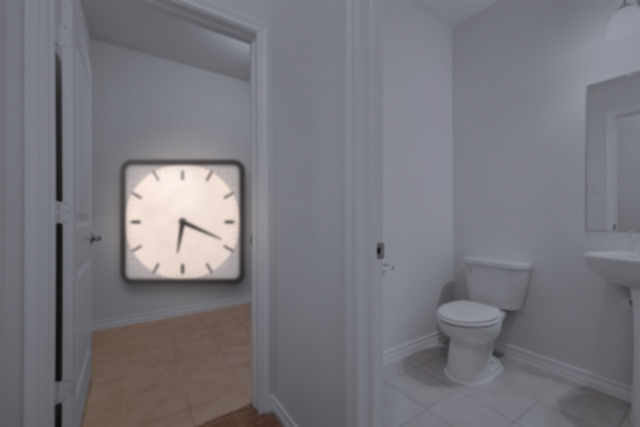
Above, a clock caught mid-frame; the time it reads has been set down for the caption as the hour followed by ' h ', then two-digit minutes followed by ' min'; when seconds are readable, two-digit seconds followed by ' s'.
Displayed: 6 h 19 min
